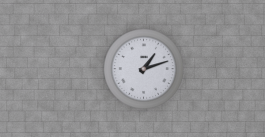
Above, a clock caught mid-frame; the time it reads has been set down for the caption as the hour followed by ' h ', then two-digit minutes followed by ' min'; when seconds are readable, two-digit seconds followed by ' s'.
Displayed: 1 h 12 min
